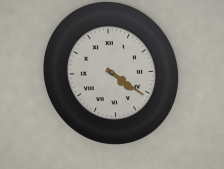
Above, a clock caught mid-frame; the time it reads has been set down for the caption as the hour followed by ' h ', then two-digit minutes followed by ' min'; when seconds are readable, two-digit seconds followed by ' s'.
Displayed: 4 h 21 min
